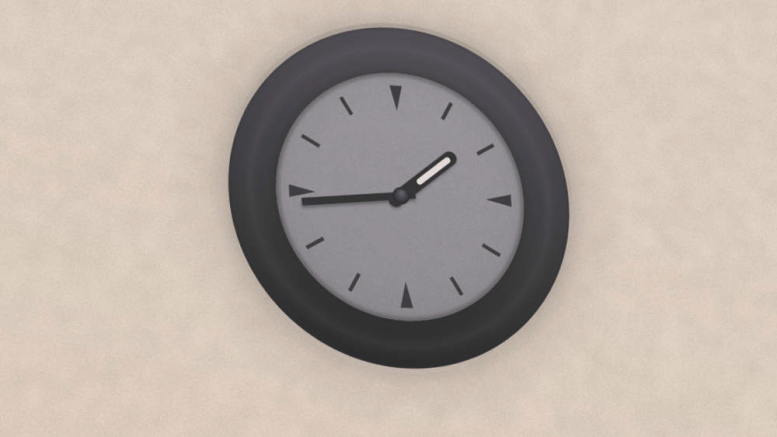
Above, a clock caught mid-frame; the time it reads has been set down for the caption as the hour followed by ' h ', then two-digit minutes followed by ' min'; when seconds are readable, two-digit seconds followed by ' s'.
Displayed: 1 h 44 min
